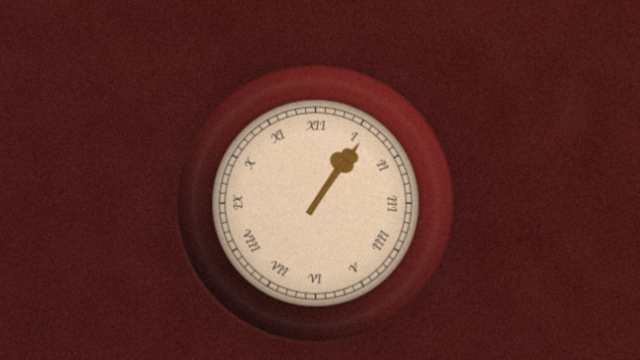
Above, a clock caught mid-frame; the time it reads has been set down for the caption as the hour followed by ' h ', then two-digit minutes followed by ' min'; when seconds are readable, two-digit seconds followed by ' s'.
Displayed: 1 h 06 min
